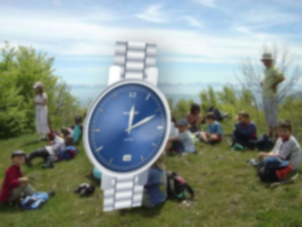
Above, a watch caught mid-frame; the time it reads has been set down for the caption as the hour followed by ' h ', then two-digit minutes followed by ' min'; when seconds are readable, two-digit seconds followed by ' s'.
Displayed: 12 h 11 min
